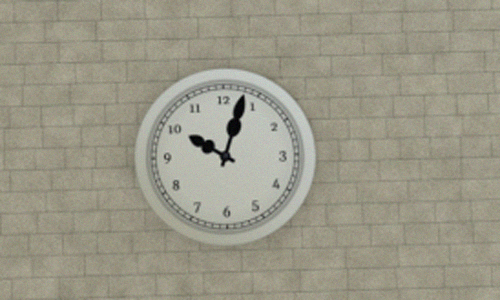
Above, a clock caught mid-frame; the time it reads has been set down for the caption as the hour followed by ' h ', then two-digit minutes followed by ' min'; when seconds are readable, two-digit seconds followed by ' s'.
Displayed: 10 h 03 min
